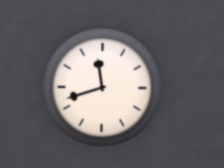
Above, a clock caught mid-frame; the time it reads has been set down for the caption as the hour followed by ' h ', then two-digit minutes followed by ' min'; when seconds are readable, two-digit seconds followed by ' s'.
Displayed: 11 h 42 min
